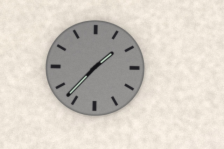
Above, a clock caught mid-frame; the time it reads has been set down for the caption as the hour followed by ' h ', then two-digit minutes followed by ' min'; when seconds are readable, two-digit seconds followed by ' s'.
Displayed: 1 h 37 min
